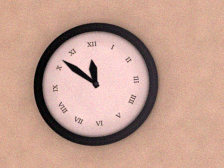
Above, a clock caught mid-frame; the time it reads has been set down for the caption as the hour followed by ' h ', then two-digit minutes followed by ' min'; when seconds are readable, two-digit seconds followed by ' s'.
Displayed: 11 h 52 min
